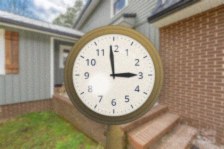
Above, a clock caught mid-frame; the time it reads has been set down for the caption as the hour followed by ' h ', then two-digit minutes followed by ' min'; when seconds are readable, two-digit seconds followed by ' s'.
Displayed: 2 h 59 min
